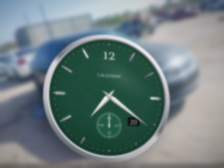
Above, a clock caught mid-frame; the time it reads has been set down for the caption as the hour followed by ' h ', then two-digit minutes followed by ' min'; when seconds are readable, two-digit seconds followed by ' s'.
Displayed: 7 h 21 min
